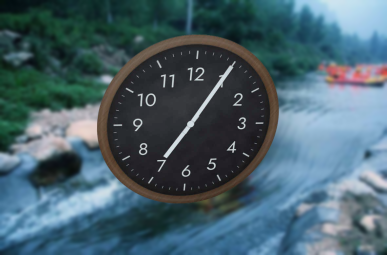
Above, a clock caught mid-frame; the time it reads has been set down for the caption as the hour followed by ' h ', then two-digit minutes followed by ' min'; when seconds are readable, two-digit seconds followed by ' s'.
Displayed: 7 h 05 min
